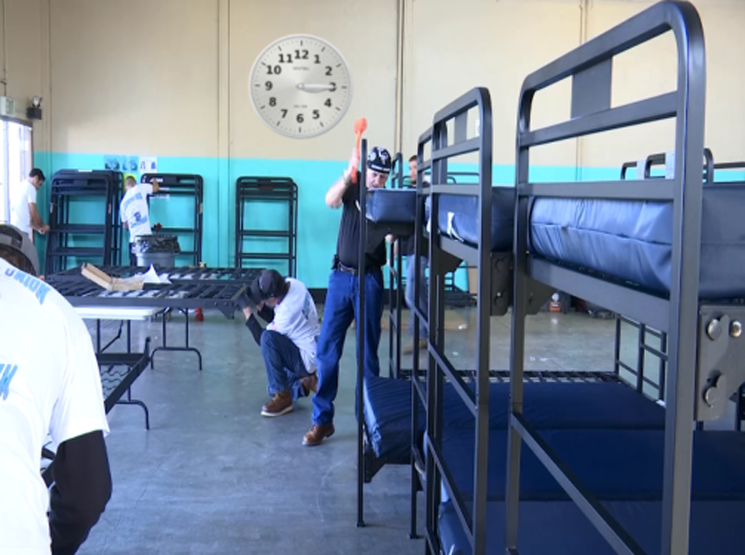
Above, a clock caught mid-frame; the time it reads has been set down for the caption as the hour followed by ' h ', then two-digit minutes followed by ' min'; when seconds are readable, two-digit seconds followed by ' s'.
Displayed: 3 h 15 min
